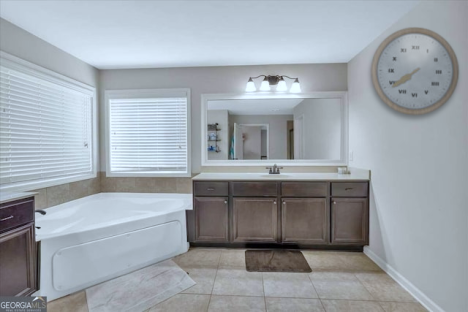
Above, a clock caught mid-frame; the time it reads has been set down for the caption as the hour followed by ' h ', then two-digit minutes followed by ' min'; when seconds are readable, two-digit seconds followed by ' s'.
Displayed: 7 h 39 min
